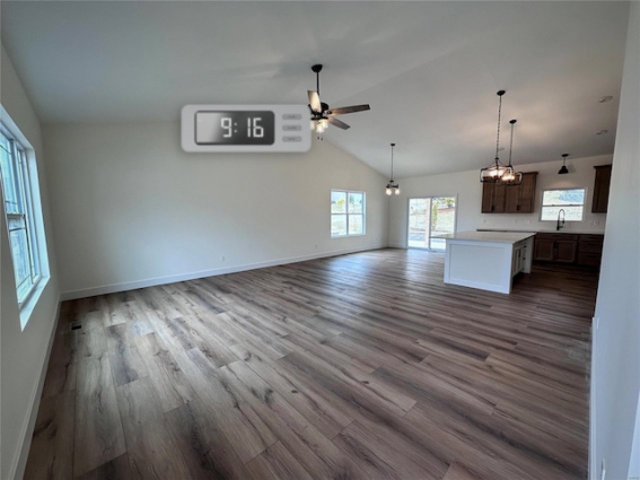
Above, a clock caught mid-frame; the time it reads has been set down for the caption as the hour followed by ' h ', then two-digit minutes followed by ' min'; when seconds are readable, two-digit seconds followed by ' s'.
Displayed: 9 h 16 min
